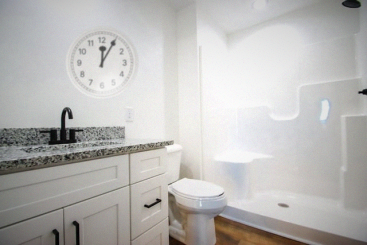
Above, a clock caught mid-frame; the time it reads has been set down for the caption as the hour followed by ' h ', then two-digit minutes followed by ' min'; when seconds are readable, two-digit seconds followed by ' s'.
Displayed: 12 h 05 min
